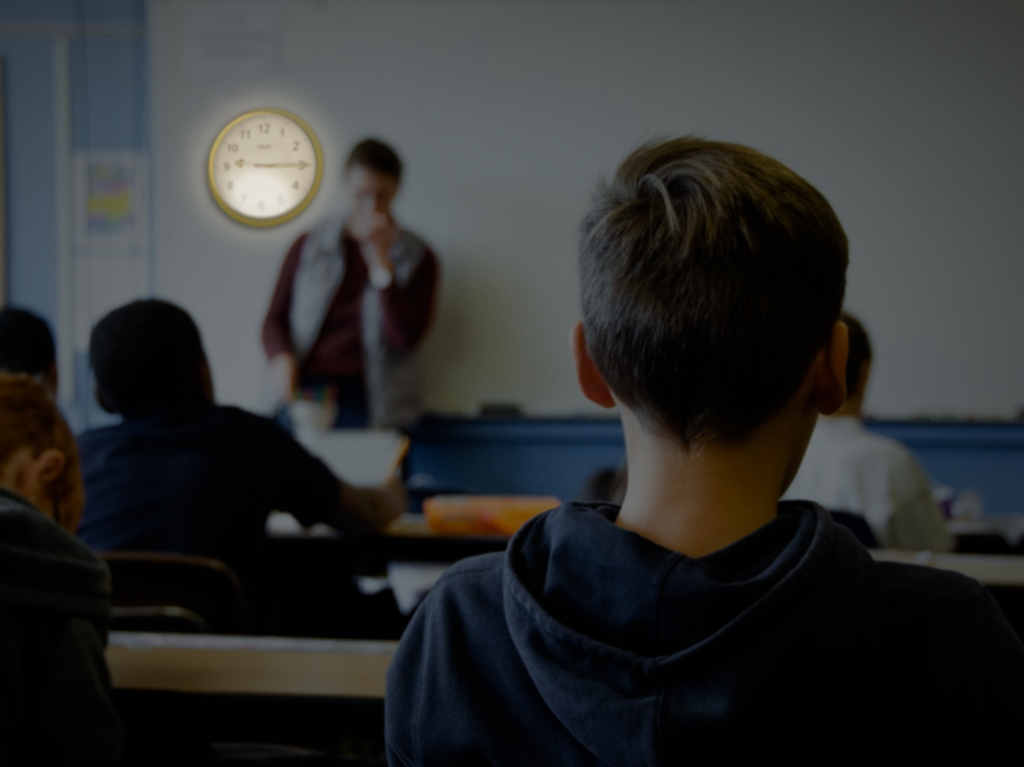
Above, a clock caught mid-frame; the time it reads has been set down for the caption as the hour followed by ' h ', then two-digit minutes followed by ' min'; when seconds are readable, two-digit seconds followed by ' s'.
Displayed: 9 h 15 min
